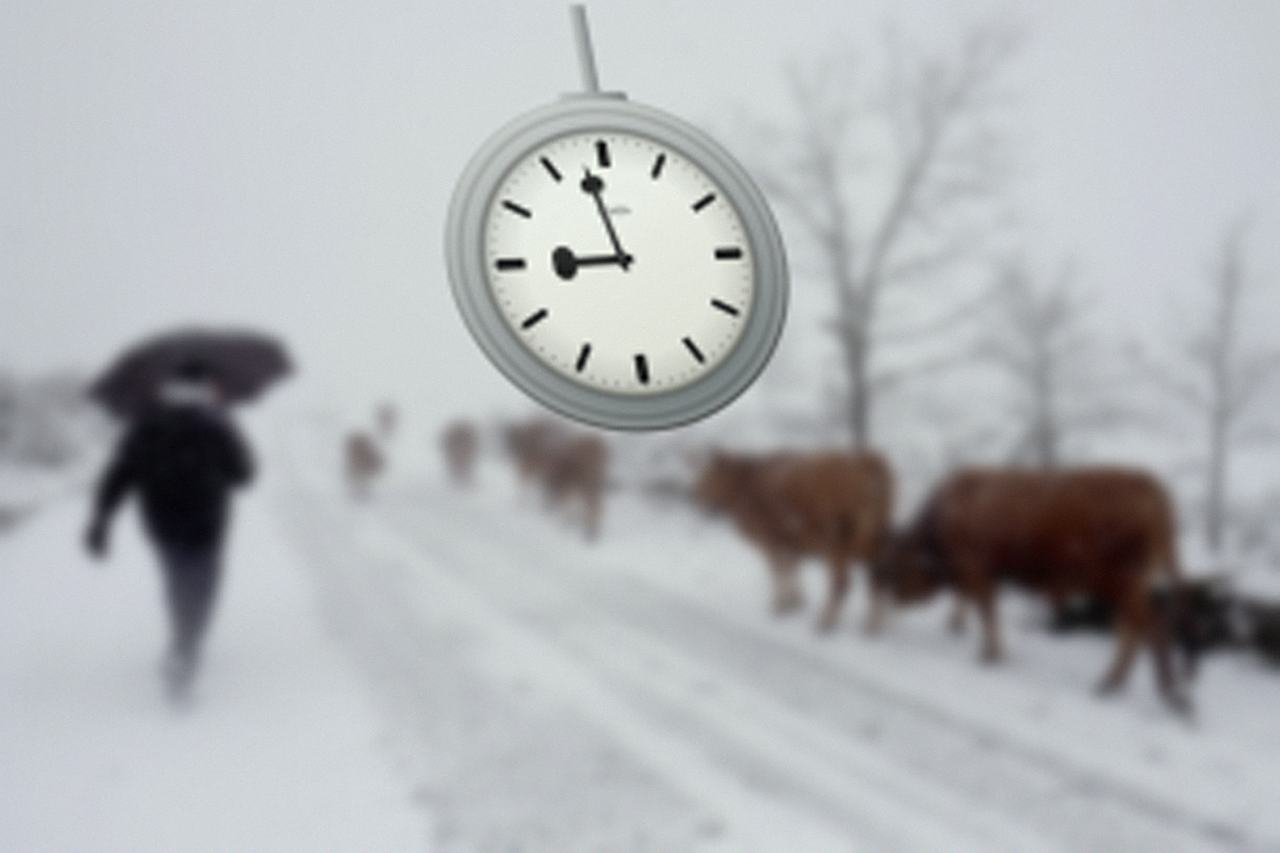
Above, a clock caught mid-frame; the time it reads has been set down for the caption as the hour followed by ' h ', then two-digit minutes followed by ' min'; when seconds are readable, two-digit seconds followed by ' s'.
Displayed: 8 h 58 min
